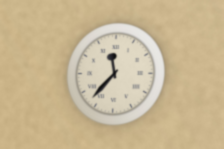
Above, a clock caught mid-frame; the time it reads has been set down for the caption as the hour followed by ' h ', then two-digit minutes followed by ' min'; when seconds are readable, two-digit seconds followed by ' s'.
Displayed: 11 h 37 min
